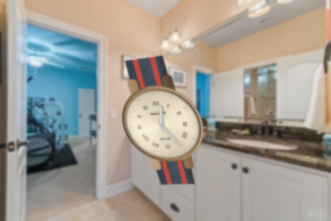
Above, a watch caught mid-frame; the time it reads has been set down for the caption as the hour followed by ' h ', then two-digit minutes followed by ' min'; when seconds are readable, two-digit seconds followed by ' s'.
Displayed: 12 h 25 min
